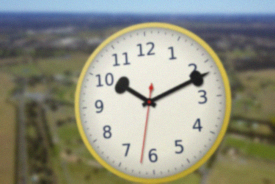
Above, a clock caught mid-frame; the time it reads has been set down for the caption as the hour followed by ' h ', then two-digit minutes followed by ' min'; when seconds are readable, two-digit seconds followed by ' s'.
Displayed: 10 h 11 min 32 s
